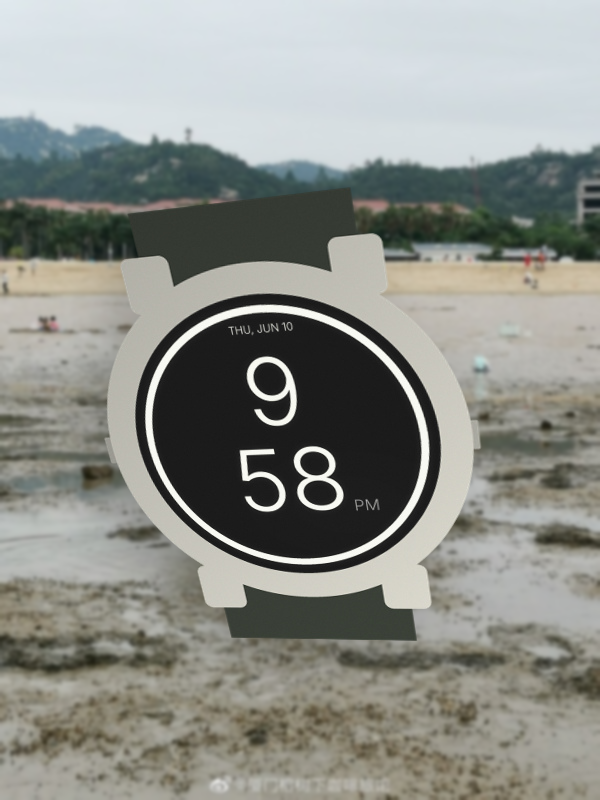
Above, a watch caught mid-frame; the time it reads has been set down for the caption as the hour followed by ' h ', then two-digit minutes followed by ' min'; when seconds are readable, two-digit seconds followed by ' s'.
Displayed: 9 h 58 min
